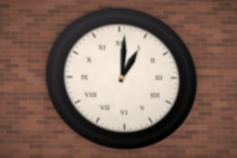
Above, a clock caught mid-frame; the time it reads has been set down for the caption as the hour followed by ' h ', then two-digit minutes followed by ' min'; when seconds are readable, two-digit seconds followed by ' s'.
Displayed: 1 h 01 min
